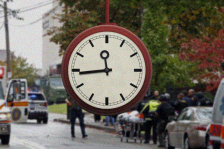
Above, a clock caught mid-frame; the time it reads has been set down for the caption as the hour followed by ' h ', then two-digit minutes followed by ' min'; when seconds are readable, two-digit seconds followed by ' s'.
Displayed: 11 h 44 min
